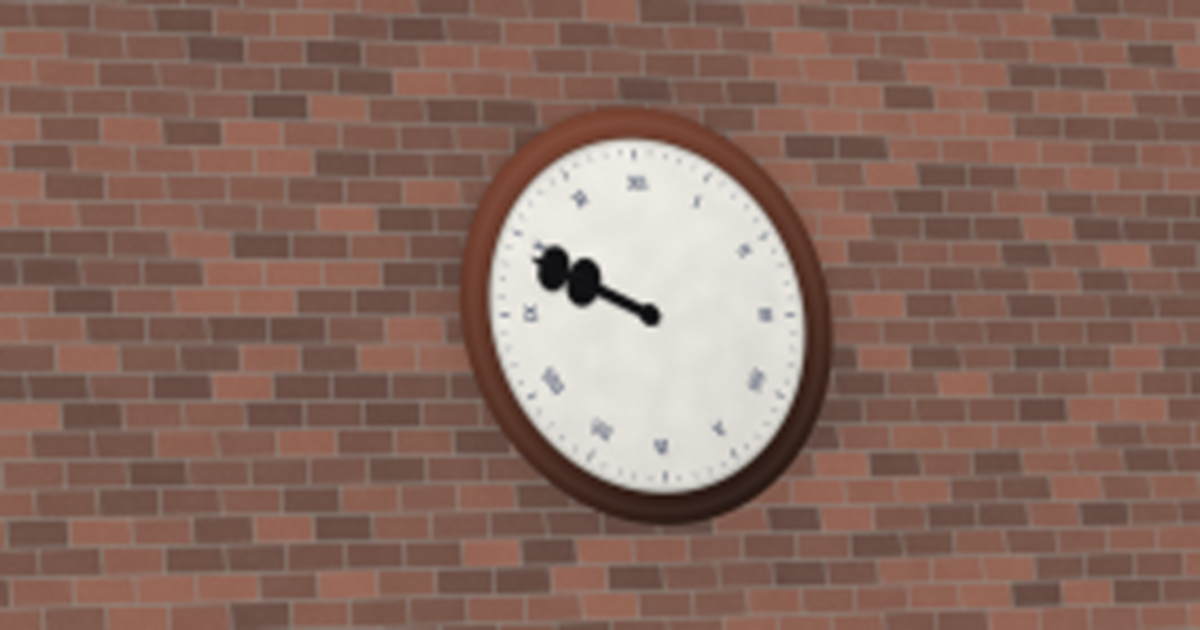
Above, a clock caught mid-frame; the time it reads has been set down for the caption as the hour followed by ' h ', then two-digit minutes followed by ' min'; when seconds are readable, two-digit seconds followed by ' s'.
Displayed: 9 h 49 min
